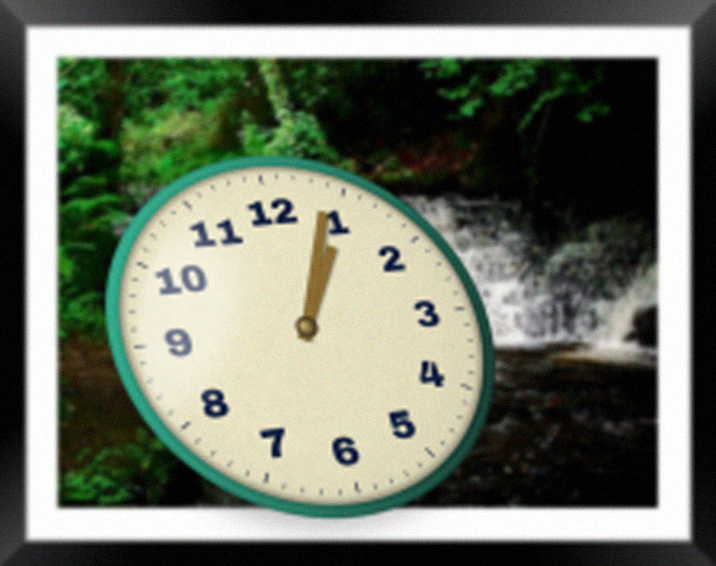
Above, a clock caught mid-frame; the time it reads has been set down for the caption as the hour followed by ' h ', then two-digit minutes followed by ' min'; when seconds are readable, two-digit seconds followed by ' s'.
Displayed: 1 h 04 min
